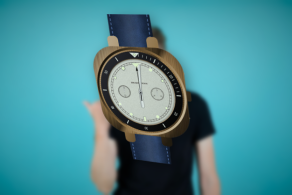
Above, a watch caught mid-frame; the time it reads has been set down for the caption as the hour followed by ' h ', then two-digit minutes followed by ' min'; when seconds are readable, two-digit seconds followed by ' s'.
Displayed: 6 h 01 min
